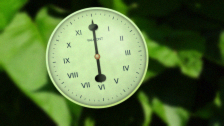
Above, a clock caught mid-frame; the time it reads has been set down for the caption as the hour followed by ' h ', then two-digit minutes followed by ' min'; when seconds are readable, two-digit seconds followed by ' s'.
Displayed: 6 h 00 min
